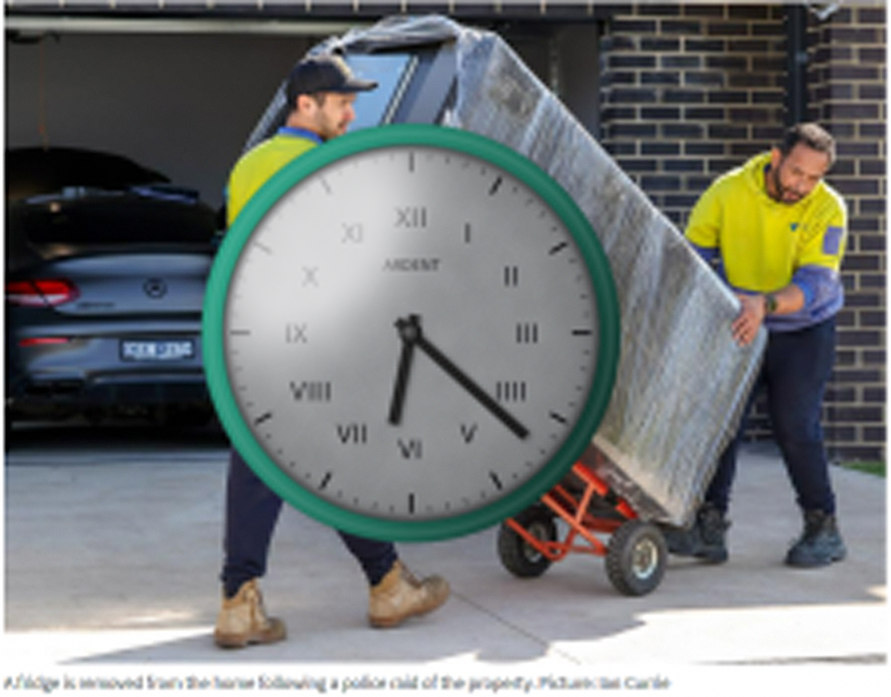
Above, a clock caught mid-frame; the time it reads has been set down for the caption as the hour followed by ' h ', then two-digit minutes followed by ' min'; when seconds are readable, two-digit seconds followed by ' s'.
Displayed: 6 h 22 min
